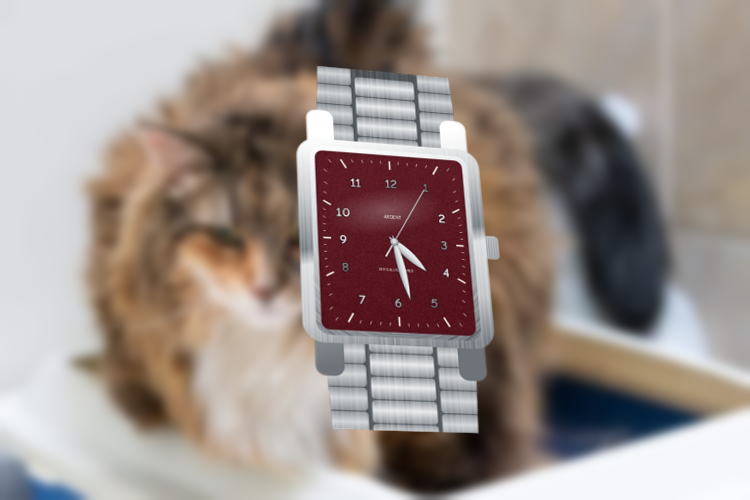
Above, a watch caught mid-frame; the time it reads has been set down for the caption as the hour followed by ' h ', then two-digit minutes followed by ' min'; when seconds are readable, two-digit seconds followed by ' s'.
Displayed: 4 h 28 min 05 s
